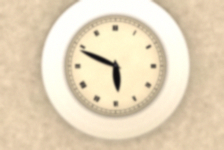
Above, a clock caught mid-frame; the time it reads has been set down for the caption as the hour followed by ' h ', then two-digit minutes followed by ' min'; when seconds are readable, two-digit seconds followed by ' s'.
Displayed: 5 h 49 min
